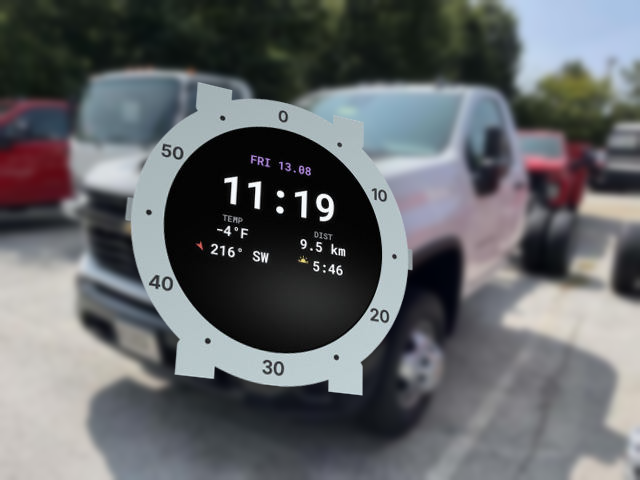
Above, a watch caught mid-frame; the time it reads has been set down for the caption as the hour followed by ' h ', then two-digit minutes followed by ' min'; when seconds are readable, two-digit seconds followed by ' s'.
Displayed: 11 h 19 min
